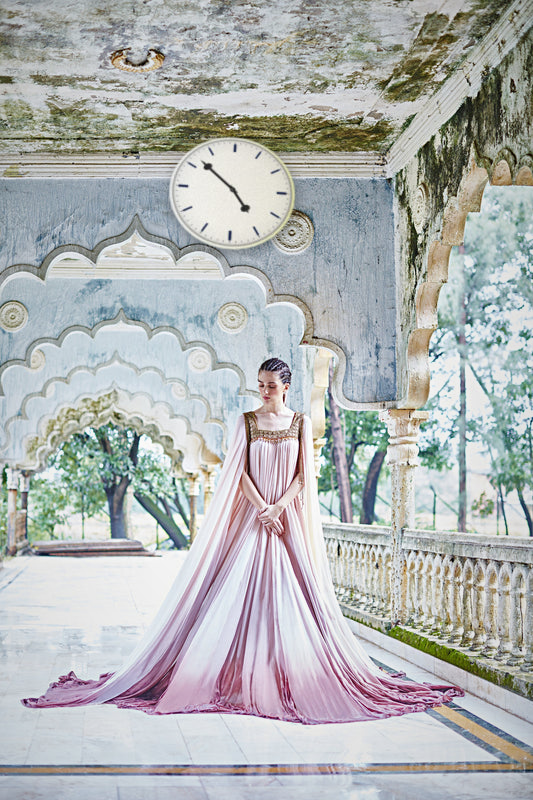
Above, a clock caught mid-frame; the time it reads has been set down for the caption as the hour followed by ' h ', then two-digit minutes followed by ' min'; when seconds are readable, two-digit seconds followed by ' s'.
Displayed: 4 h 52 min
